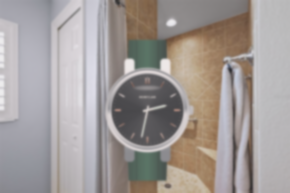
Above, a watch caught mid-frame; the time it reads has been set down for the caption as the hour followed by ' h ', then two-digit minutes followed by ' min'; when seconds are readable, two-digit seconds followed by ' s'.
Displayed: 2 h 32 min
